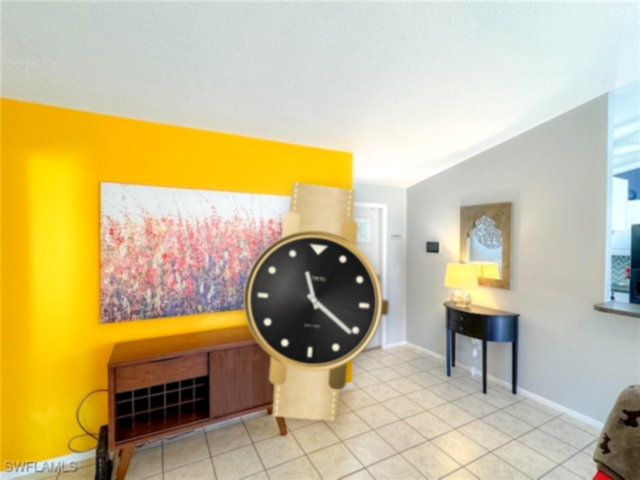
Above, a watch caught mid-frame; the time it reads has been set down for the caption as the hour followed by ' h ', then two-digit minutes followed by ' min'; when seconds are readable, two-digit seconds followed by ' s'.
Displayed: 11 h 21 min
